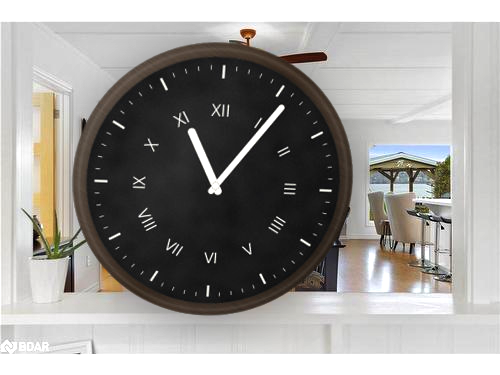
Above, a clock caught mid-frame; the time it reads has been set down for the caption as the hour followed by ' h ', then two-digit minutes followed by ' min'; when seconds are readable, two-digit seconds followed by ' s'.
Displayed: 11 h 06 min
